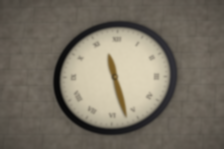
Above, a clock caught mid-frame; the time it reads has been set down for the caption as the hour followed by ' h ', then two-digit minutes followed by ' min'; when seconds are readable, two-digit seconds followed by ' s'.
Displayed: 11 h 27 min
